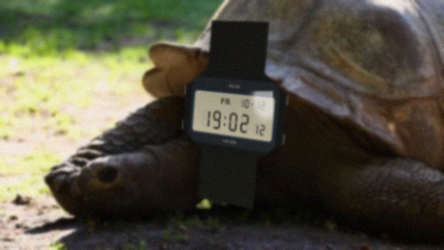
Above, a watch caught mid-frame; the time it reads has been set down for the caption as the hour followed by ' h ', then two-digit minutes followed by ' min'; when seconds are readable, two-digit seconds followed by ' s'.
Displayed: 19 h 02 min 12 s
